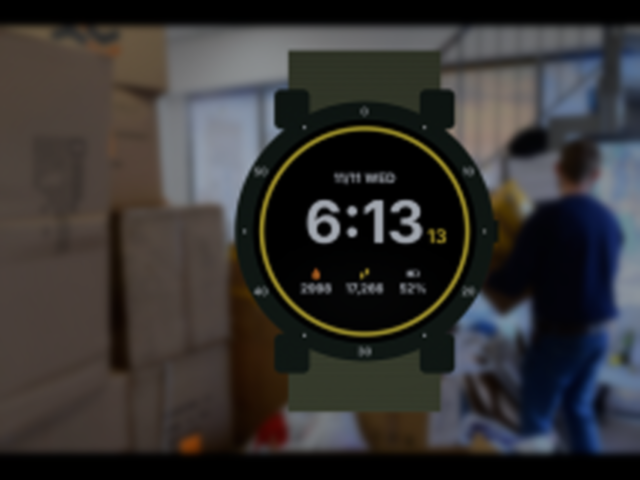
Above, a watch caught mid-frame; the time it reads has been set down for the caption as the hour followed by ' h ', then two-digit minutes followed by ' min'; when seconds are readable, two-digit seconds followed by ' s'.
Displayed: 6 h 13 min
